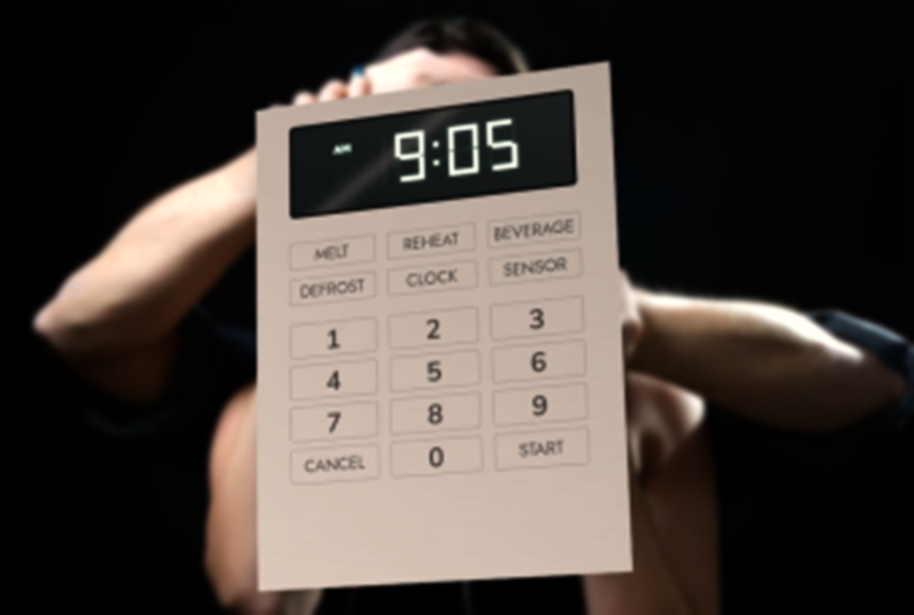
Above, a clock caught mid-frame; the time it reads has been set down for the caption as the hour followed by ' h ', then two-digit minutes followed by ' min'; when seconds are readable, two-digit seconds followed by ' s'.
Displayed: 9 h 05 min
